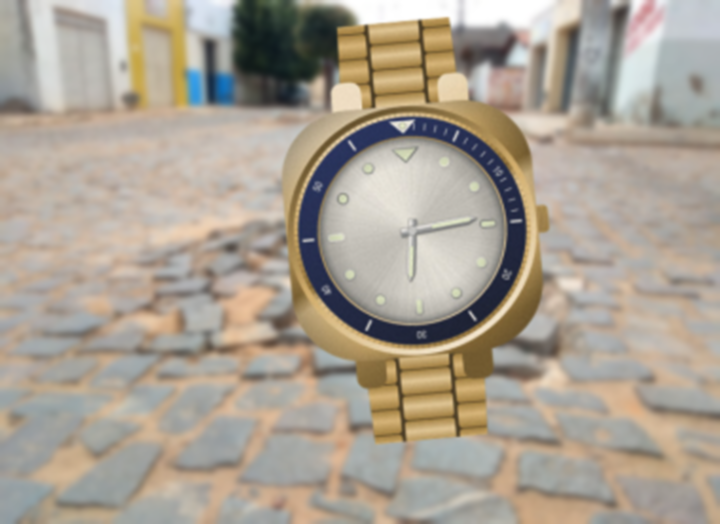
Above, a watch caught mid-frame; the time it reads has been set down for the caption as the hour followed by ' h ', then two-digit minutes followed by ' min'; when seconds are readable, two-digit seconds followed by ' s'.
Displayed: 6 h 14 min
